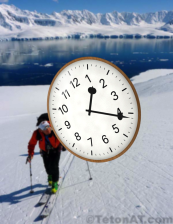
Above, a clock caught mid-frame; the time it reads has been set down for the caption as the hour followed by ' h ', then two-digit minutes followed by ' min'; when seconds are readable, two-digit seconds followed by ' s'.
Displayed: 1 h 21 min
